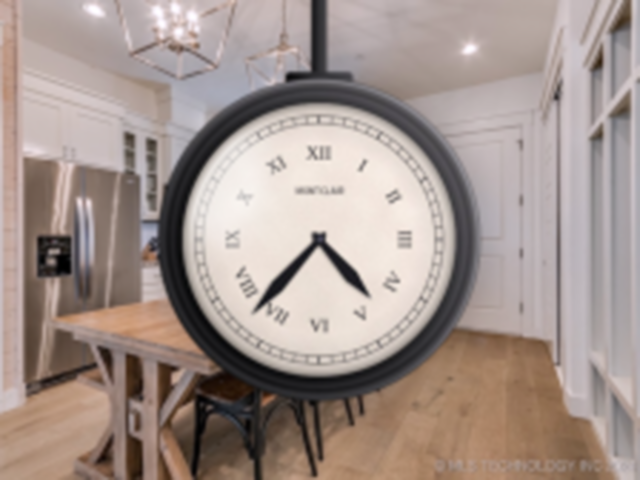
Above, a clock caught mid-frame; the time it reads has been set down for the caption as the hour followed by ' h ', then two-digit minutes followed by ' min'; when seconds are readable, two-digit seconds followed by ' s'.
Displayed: 4 h 37 min
